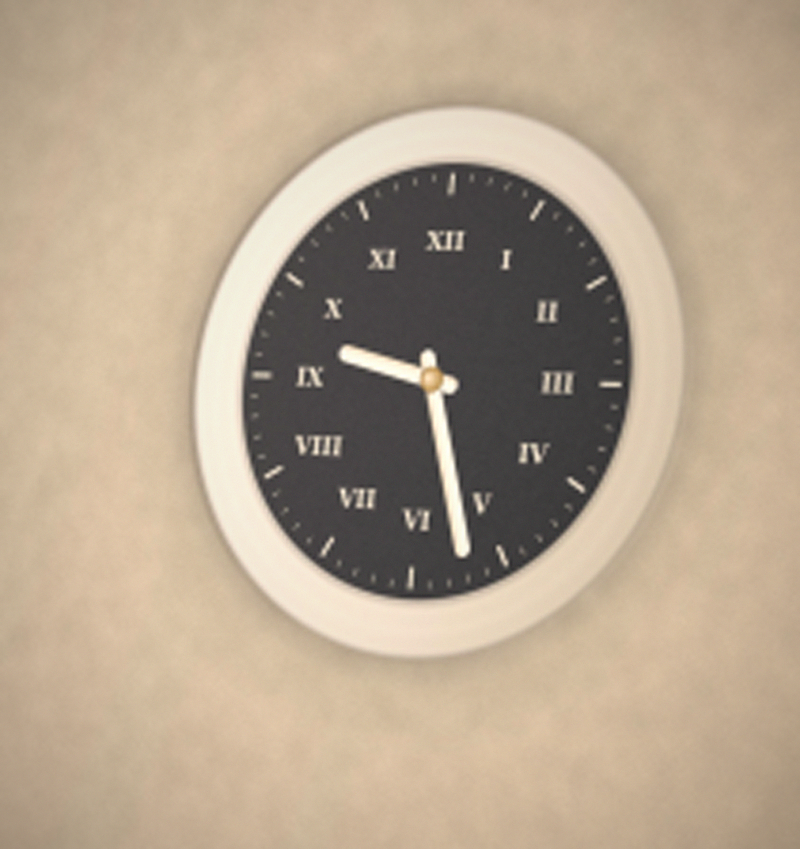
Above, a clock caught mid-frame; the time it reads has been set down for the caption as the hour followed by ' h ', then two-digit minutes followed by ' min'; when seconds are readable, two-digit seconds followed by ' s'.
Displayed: 9 h 27 min
